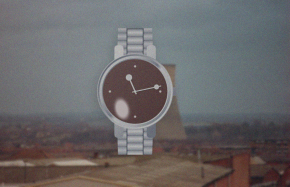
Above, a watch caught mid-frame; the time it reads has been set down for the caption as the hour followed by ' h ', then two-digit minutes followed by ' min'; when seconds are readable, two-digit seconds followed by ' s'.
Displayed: 11 h 13 min
